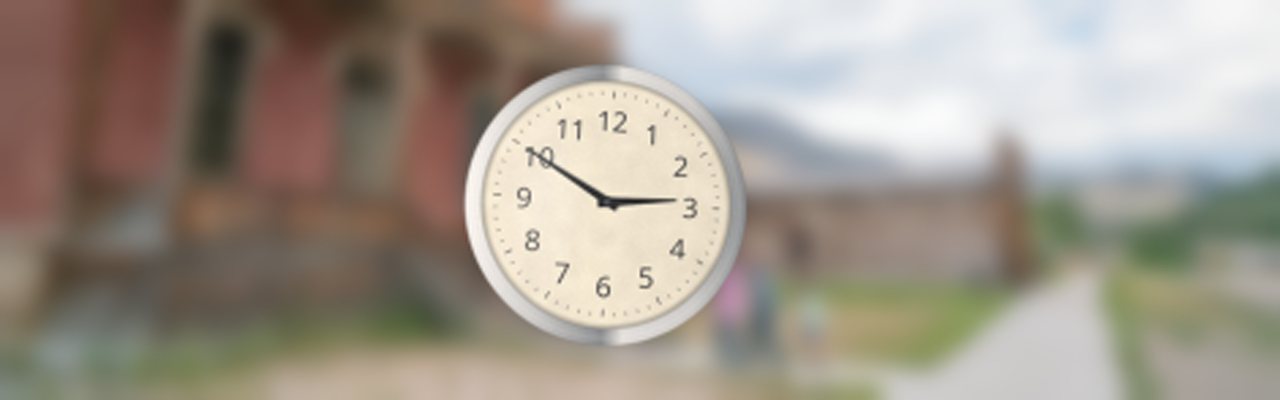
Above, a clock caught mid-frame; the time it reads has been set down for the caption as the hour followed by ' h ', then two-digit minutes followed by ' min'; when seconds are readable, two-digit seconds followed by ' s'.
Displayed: 2 h 50 min
